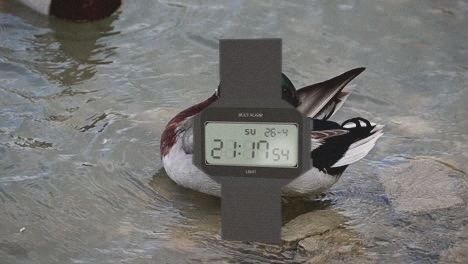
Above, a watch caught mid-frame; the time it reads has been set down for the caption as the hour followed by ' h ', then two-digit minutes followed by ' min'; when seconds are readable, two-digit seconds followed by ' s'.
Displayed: 21 h 17 min 54 s
